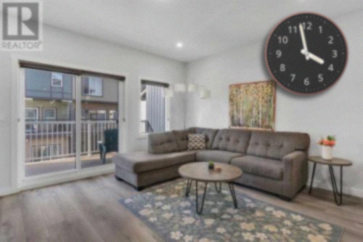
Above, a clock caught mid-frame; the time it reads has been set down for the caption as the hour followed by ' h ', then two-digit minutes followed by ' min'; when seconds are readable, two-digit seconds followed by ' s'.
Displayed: 3 h 58 min
